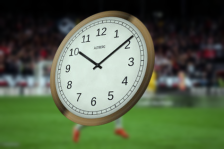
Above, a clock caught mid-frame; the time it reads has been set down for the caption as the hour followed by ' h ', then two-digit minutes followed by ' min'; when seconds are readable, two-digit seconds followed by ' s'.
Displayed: 10 h 09 min
